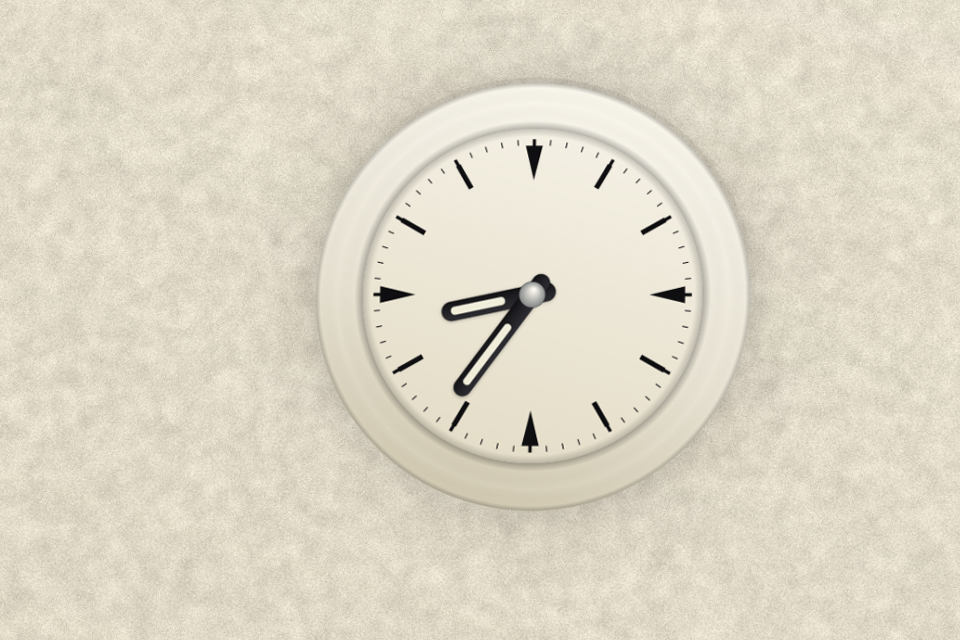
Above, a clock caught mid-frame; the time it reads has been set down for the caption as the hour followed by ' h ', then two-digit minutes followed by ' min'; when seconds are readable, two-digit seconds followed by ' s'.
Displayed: 8 h 36 min
